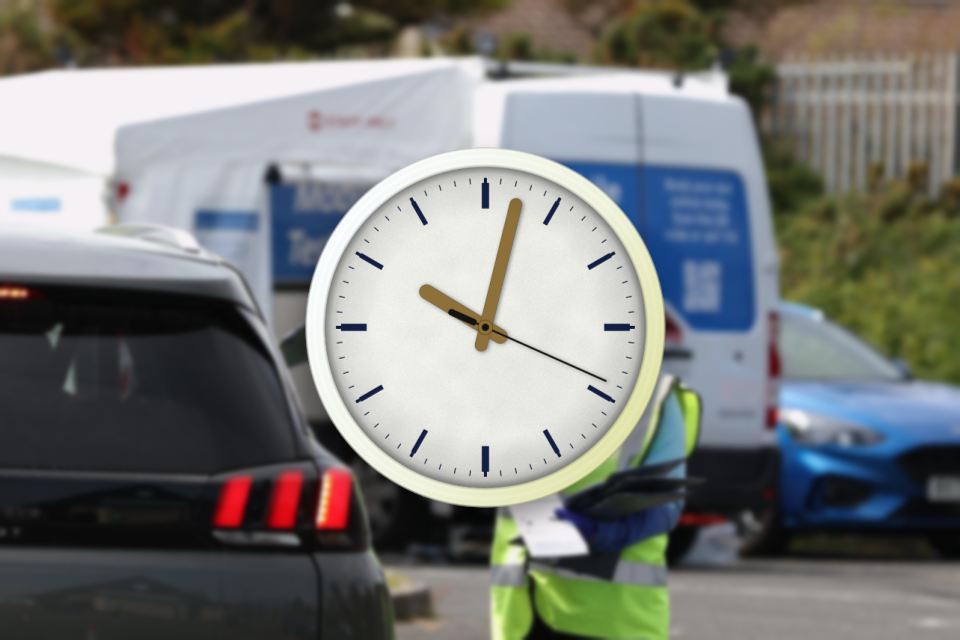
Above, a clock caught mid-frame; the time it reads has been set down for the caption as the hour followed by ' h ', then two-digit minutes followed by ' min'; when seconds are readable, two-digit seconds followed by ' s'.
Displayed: 10 h 02 min 19 s
